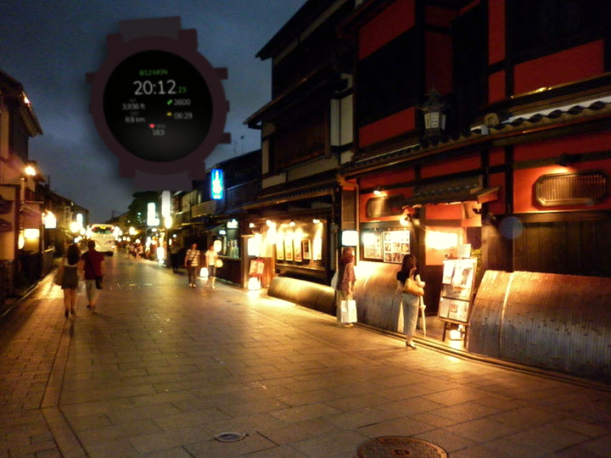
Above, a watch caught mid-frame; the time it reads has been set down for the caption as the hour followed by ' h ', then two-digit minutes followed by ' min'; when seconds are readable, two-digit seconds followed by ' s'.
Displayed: 20 h 12 min
